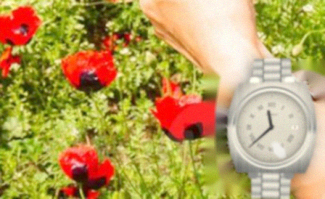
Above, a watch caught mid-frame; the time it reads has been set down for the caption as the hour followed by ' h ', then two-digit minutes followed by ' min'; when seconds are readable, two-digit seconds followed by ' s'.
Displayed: 11 h 38 min
